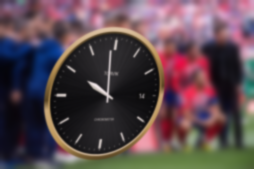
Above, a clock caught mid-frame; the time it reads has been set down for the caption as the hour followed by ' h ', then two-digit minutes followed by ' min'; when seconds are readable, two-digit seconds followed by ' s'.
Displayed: 9 h 59 min
